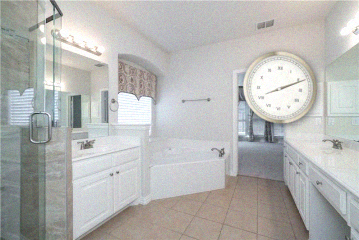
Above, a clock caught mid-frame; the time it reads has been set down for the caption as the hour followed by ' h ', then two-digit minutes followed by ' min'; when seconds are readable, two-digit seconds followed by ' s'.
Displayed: 8 h 11 min
